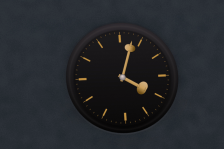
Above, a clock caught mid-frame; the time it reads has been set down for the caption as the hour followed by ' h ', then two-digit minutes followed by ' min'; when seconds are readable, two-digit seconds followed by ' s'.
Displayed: 4 h 03 min
